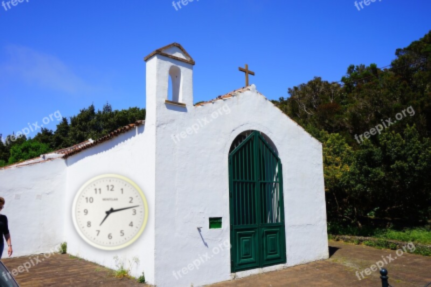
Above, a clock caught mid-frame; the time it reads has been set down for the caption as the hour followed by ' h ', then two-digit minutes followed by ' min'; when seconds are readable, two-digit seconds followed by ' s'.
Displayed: 7 h 13 min
